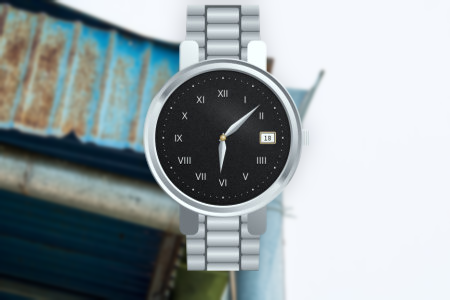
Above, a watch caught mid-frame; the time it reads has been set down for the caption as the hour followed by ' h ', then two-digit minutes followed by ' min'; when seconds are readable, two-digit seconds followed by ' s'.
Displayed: 6 h 08 min
